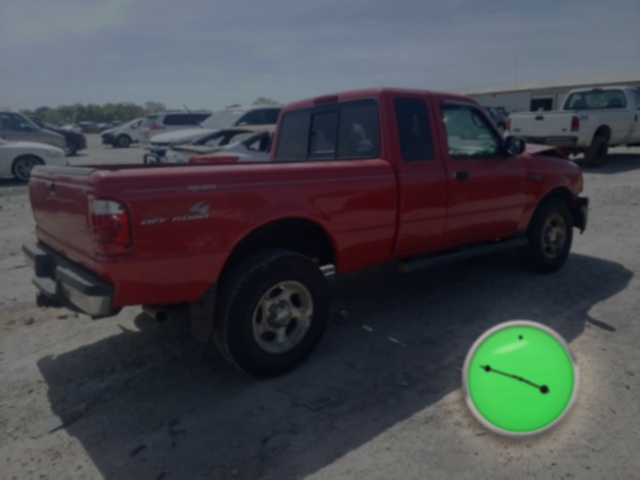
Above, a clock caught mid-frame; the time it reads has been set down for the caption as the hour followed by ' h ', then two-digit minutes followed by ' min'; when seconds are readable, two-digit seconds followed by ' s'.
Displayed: 3 h 48 min
